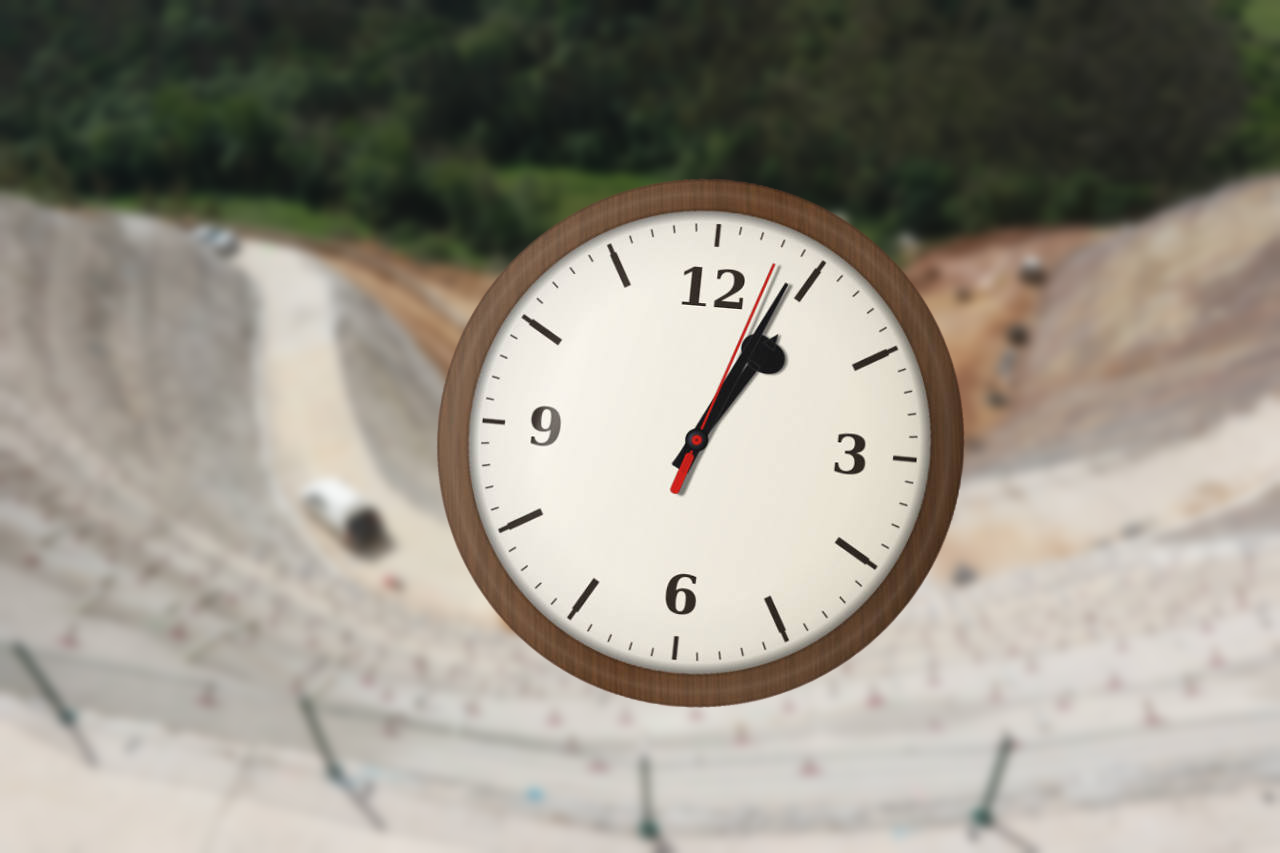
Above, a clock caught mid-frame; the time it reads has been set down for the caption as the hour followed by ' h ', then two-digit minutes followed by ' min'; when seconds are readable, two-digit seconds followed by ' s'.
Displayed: 1 h 04 min 03 s
